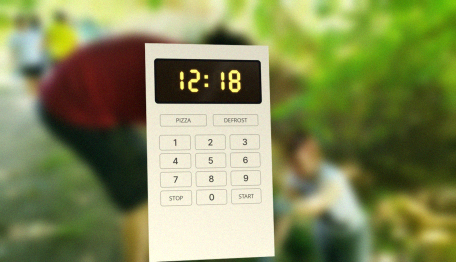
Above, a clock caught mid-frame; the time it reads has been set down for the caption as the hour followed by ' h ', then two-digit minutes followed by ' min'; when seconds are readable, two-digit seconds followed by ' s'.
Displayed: 12 h 18 min
